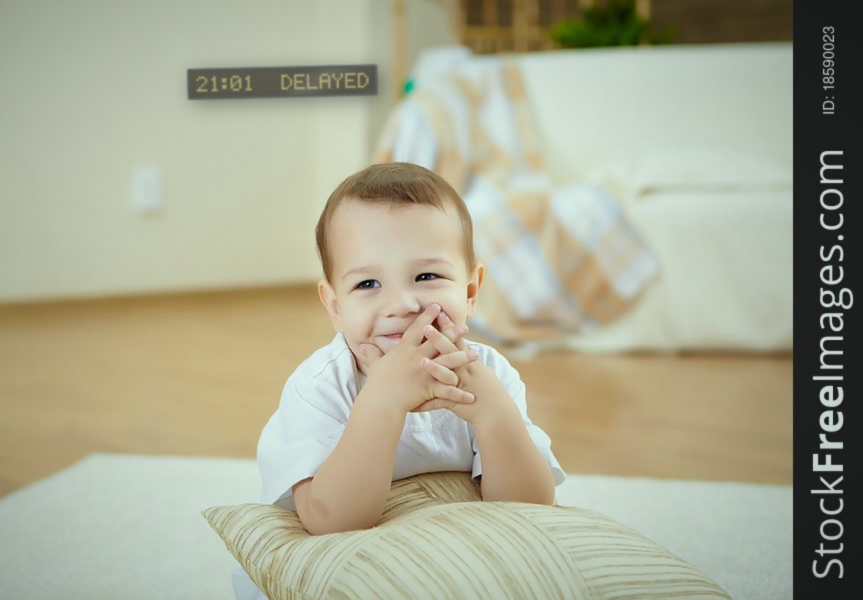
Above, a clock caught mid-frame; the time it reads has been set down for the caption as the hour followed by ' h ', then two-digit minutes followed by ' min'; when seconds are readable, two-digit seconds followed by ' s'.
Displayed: 21 h 01 min
